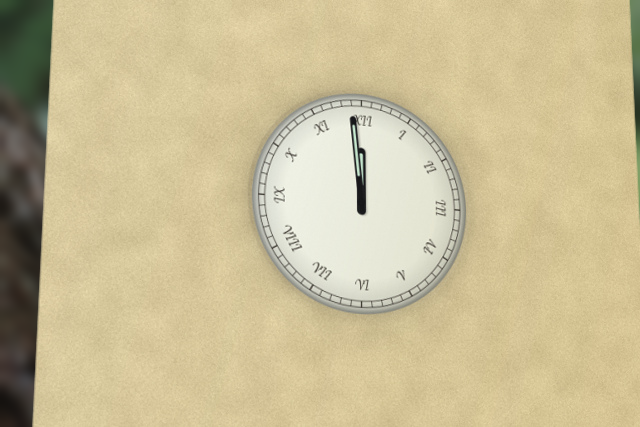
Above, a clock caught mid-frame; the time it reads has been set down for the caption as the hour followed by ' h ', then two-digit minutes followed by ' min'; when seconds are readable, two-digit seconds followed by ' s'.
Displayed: 11 h 59 min
